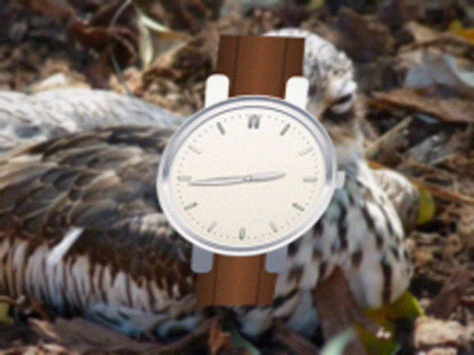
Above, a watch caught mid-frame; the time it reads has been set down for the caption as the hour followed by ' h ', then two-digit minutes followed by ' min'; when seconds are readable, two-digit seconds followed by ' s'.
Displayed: 2 h 44 min
